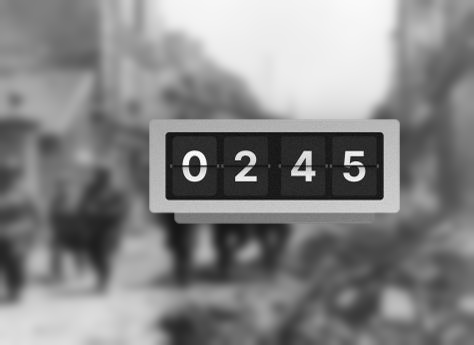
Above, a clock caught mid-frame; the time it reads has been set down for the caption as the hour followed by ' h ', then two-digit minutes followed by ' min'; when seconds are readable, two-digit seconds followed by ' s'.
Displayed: 2 h 45 min
